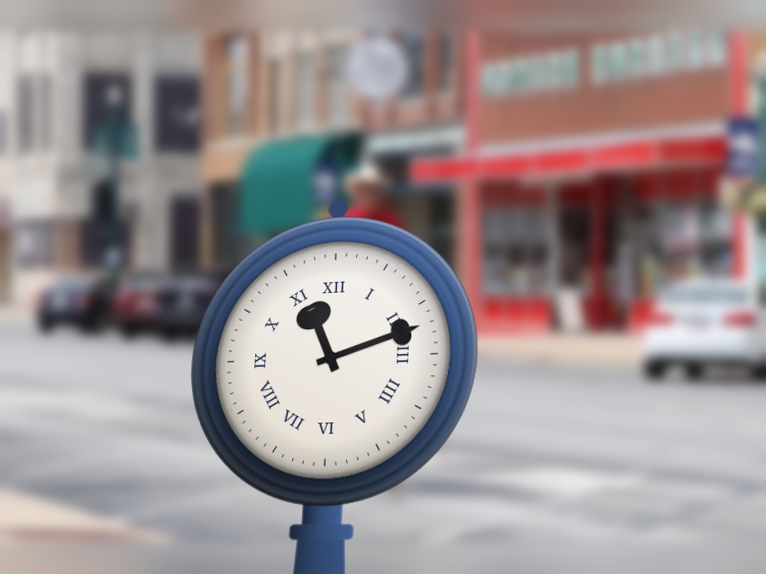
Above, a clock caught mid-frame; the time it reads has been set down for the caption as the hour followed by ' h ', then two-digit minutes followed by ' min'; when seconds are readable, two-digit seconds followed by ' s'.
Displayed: 11 h 12 min
